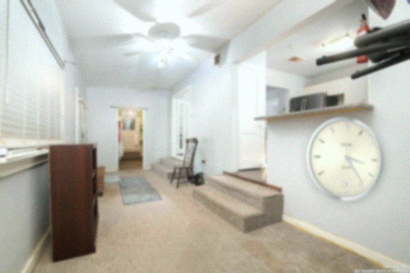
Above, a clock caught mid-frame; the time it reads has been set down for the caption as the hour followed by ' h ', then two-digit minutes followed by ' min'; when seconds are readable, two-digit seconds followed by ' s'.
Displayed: 3 h 24 min
